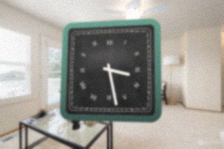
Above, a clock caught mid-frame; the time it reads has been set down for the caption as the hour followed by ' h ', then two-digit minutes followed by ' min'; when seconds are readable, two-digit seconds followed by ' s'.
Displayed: 3 h 28 min
